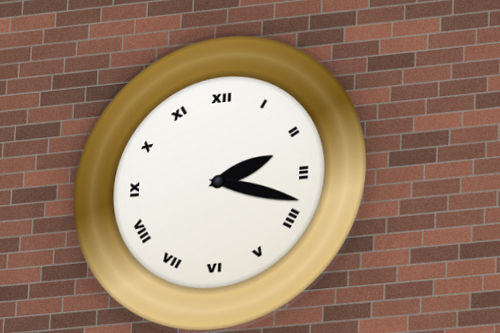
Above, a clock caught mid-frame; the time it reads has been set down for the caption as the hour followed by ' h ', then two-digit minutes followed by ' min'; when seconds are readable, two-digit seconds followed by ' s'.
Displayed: 2 h 18 min
